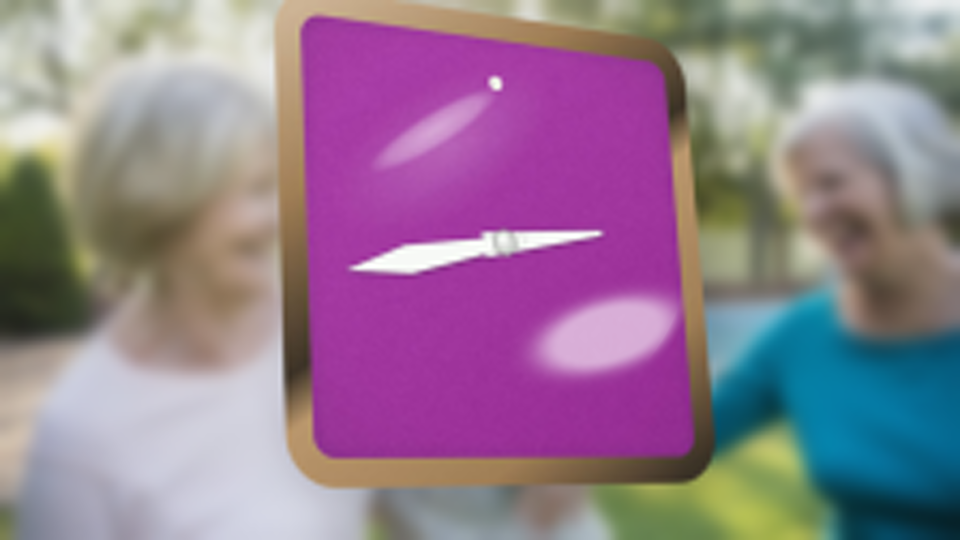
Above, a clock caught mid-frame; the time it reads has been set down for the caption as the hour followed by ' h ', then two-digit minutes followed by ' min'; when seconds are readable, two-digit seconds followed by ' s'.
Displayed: 2 h 43 min
